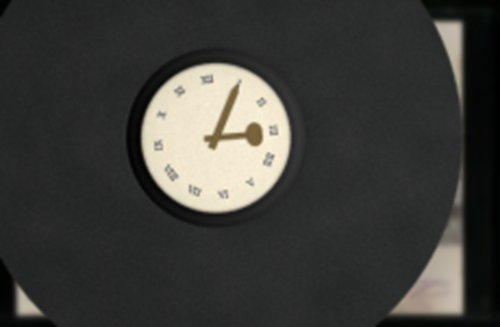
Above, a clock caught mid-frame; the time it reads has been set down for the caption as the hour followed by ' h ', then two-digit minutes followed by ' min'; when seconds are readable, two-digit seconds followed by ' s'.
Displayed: 3 h 05 min
